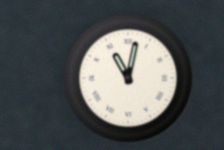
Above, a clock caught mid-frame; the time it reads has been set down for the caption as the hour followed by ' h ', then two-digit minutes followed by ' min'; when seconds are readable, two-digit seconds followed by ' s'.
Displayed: 11 h 02 min
